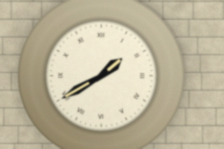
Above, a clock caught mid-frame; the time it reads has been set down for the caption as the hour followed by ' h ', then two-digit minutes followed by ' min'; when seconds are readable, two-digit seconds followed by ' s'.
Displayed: 1 h 40 min
